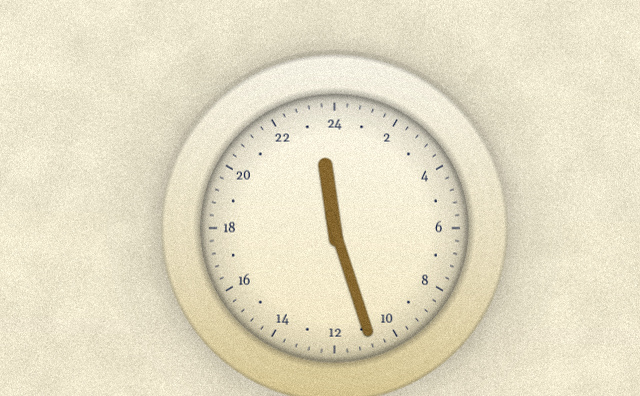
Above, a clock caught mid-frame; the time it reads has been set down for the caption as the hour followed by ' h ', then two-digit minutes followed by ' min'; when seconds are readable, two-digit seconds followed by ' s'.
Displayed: 23 h 27 min
